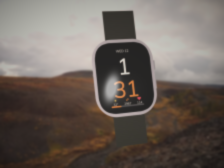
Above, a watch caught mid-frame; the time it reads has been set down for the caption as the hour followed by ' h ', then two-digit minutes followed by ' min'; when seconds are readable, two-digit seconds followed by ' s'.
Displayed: 1 h 31 min
